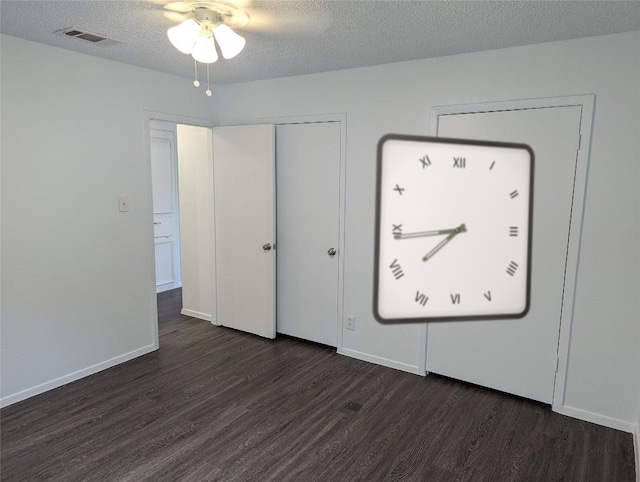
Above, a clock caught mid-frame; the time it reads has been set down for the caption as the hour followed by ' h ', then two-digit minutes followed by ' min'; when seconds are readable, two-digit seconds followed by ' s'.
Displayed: 7 h 44 min
